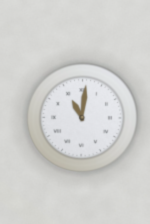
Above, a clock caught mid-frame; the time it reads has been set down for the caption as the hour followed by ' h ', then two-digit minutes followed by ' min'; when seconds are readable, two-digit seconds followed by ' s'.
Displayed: 11 h 01 min
